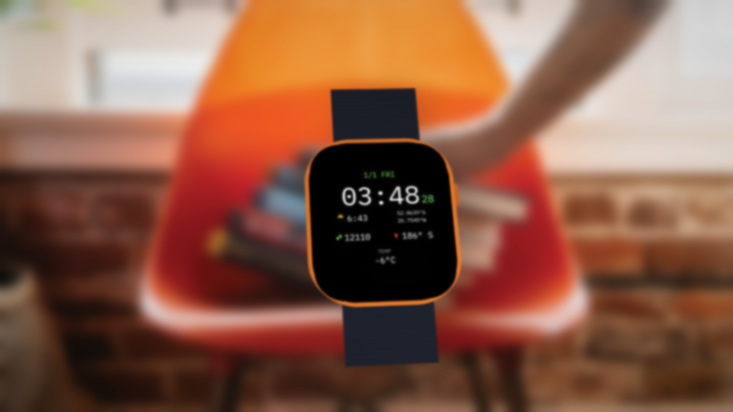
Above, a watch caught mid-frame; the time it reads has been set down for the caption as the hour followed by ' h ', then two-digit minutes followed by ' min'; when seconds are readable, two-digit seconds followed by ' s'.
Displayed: 3 h 48 min
